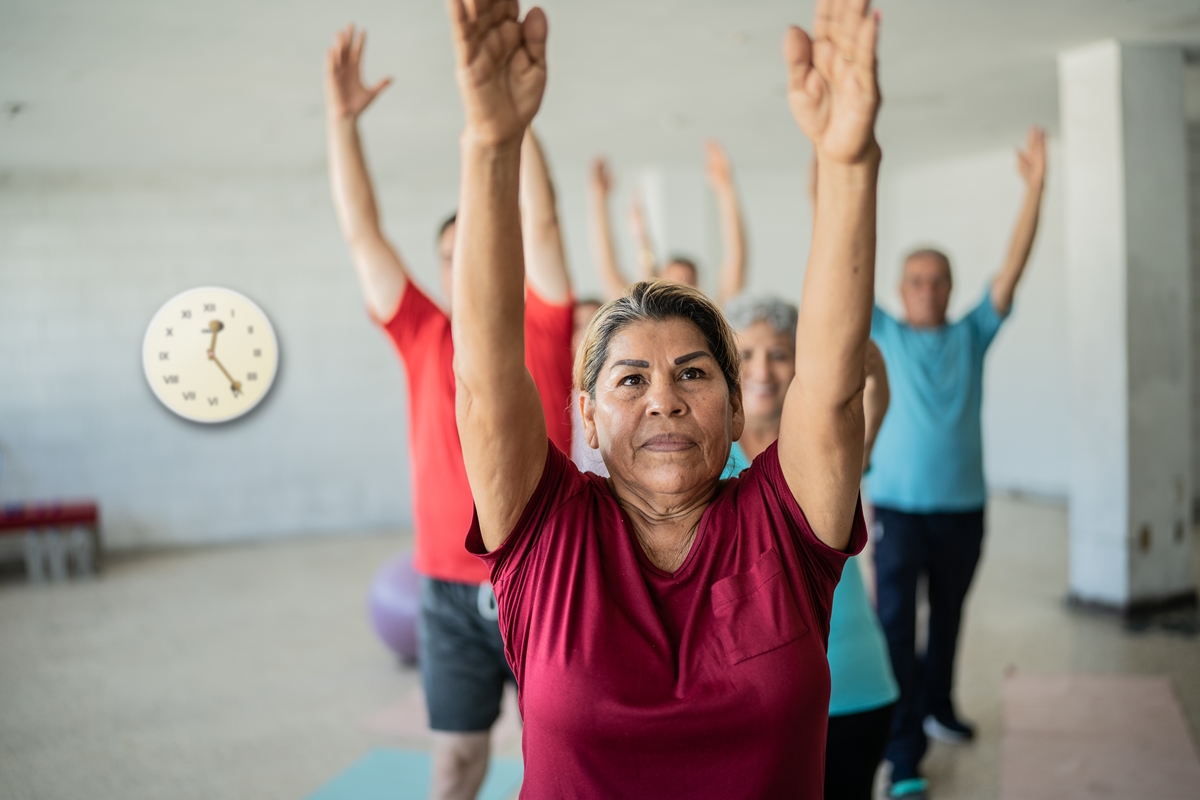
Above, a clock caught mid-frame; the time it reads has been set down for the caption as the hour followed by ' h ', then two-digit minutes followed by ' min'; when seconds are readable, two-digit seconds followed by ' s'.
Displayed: 12 h 24 min
